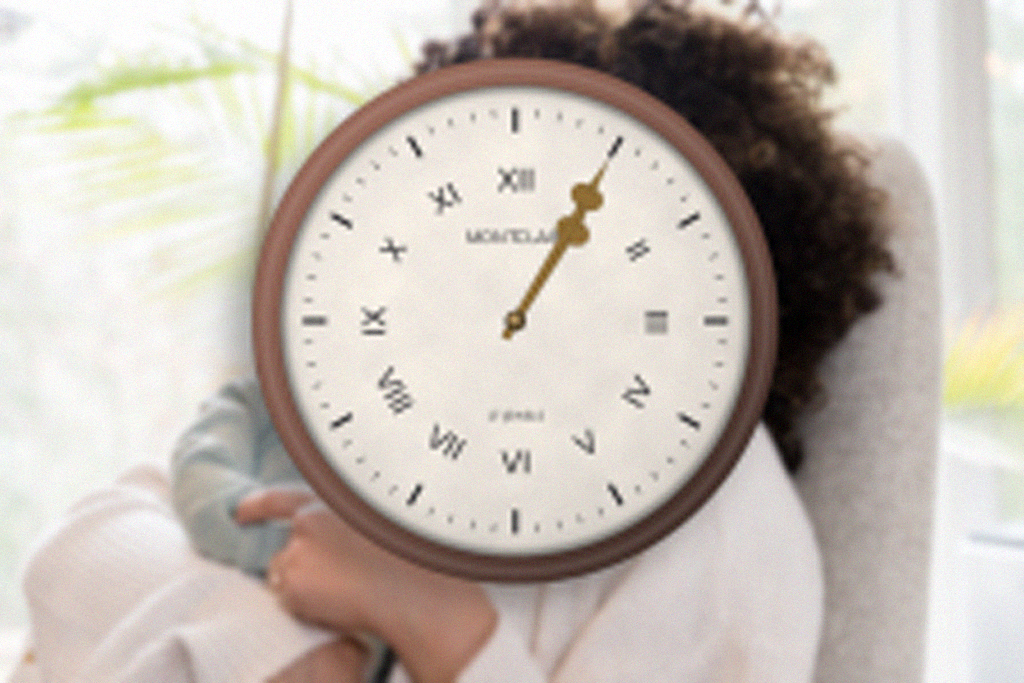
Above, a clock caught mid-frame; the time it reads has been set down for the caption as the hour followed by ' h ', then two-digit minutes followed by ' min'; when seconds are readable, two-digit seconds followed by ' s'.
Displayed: 1 h 05 min
